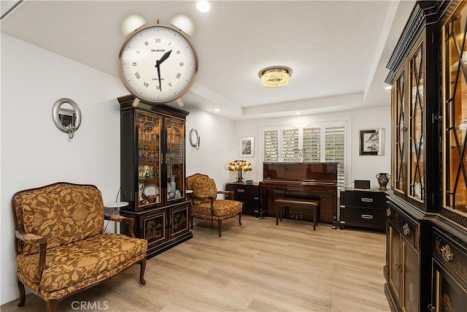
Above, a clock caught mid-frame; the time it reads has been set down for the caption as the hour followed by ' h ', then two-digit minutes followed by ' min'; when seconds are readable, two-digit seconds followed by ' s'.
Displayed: 1 h 29 min
